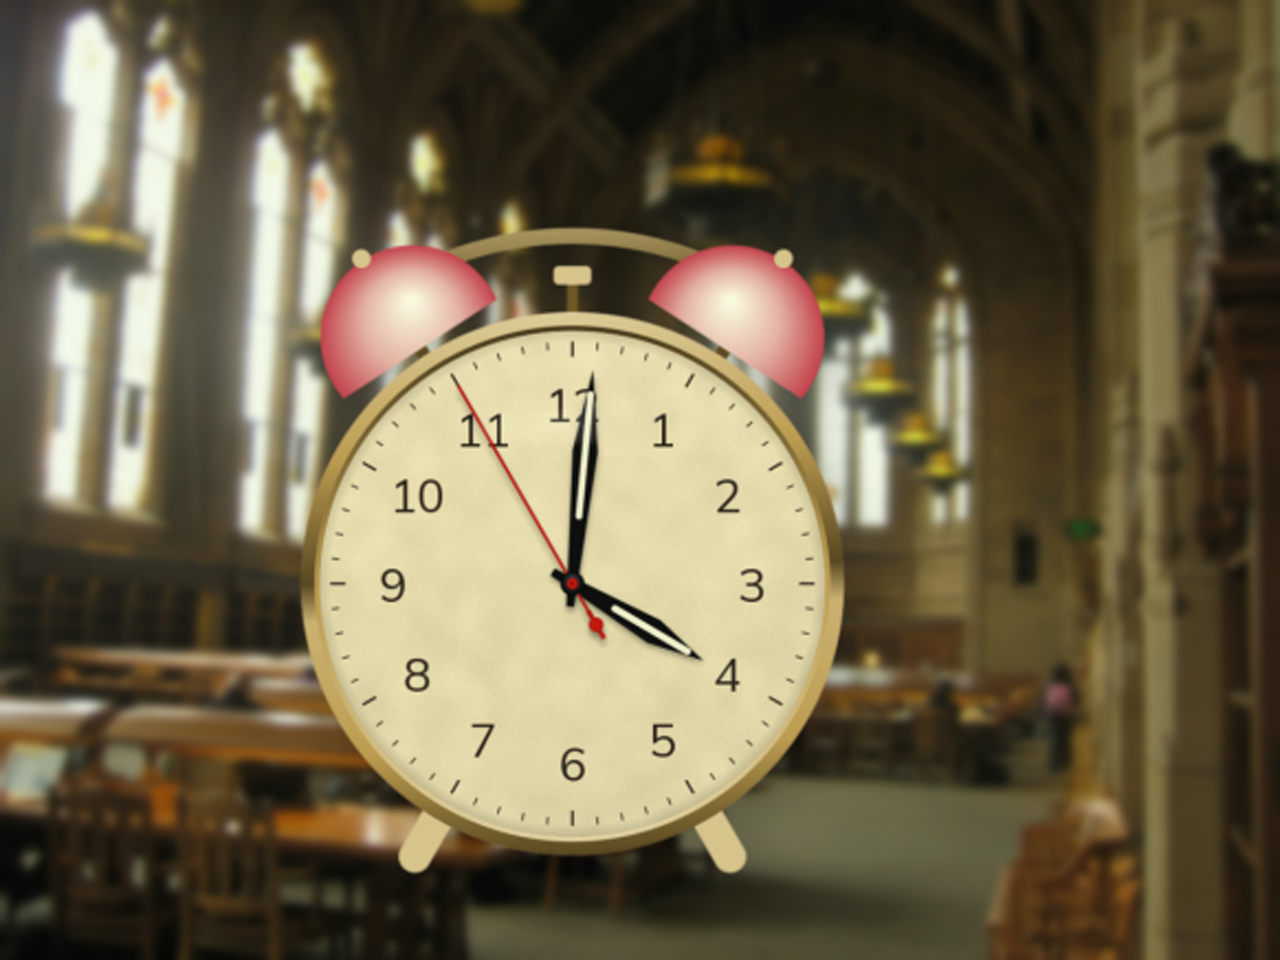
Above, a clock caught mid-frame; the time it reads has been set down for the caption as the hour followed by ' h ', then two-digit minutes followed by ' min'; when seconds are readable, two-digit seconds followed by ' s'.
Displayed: 4 h 00 min 55 s
